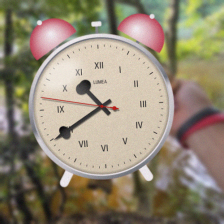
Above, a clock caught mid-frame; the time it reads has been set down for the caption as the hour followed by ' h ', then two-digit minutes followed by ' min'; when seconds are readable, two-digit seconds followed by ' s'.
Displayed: 10 h 39 min 47 s
